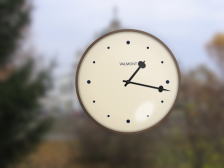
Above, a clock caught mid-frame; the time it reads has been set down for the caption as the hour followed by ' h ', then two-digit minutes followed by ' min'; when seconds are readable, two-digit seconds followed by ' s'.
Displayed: 1 h 17 min
